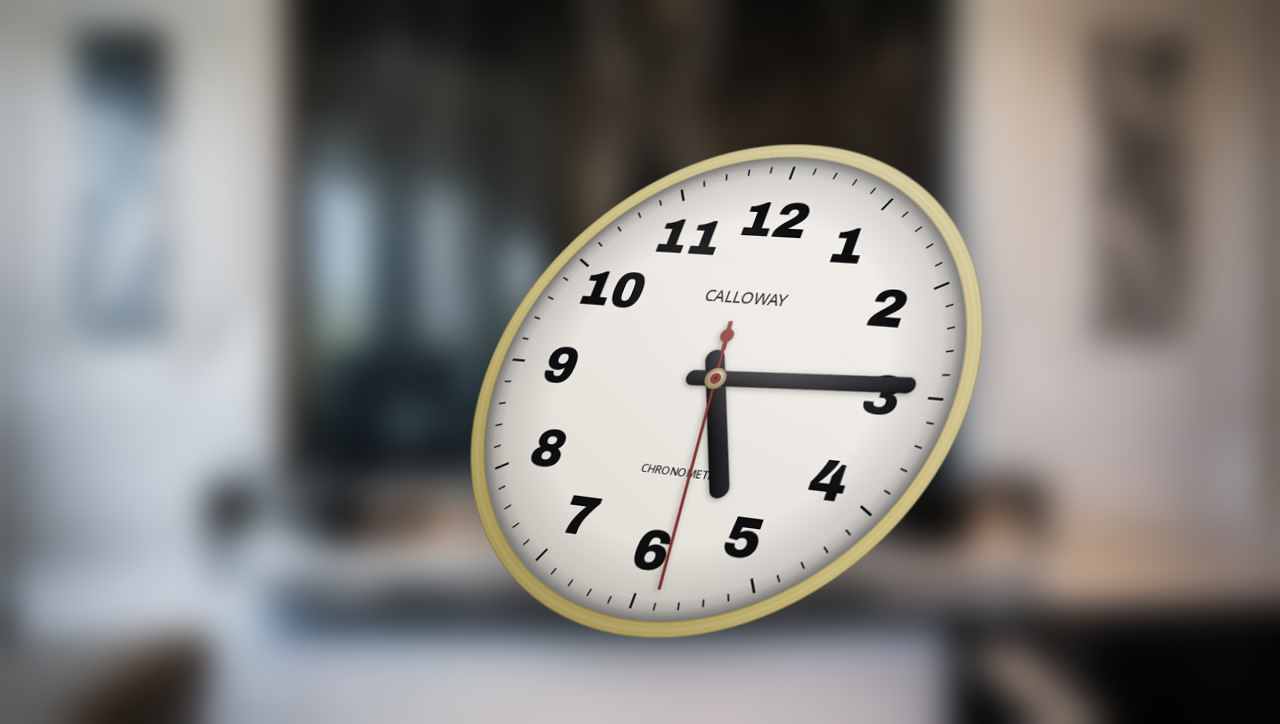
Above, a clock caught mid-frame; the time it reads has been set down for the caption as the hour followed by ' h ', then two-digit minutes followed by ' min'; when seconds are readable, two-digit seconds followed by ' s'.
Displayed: 5 h 14 min 29 s
